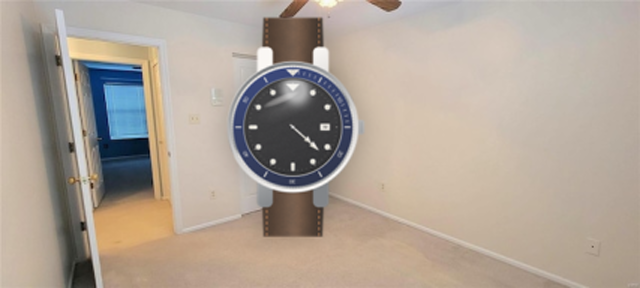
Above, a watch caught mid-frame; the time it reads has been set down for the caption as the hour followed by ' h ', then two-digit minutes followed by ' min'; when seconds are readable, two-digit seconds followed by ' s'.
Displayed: 4 h 22 min
